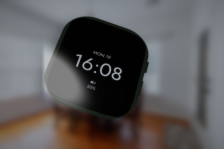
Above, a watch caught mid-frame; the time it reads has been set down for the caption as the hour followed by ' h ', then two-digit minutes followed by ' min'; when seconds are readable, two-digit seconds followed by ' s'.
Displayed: 16 h 08 min
